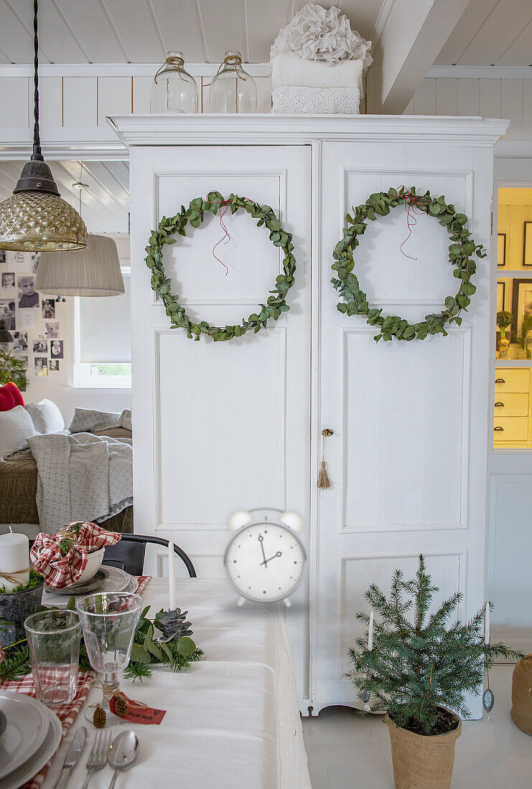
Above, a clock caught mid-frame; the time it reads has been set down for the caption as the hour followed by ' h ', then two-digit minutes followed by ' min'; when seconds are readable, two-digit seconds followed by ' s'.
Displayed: 1 h 58 min
